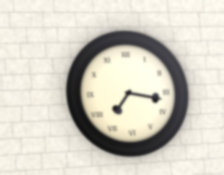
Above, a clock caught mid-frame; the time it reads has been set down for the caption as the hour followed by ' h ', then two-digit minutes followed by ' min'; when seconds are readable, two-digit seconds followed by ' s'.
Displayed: 7 h 17 min
